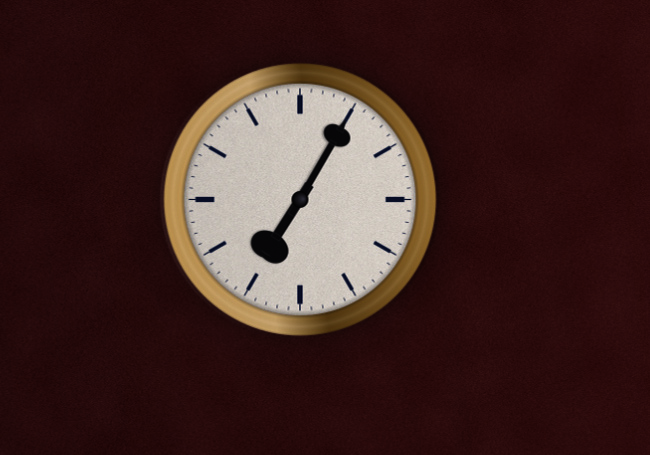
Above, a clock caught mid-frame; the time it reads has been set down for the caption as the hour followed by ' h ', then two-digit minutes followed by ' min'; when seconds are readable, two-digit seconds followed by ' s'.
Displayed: 7 h 05 min
